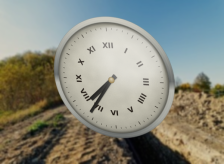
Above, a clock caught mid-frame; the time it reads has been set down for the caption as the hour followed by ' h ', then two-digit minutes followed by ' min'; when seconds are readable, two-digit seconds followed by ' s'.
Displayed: 7 h 36 min
